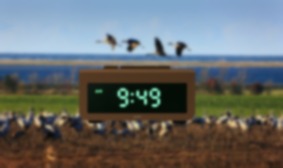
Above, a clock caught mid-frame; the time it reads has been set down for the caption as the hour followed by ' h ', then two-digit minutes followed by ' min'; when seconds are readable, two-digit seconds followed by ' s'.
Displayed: 9 h 49 min
